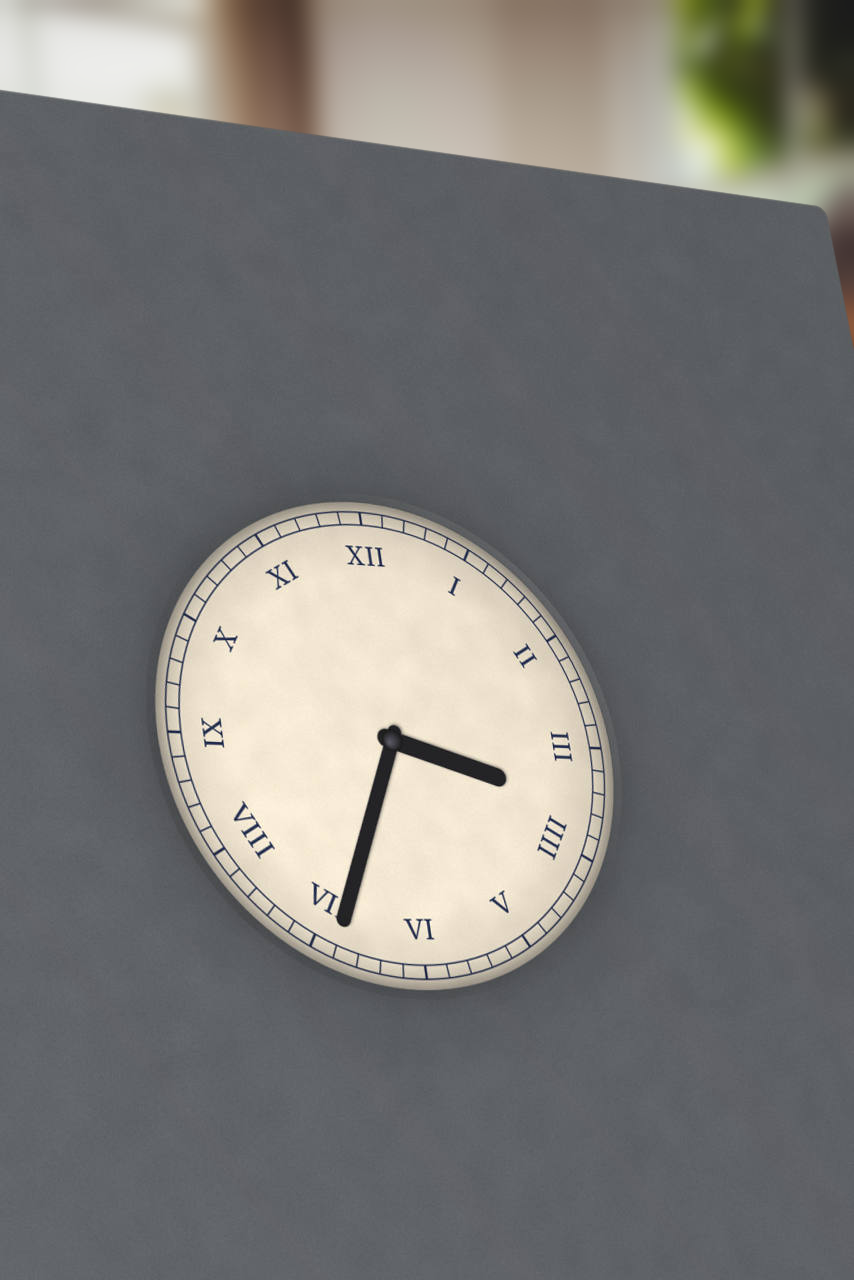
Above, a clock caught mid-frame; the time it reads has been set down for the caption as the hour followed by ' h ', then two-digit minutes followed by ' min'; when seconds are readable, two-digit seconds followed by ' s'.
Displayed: 3 h 34 min
